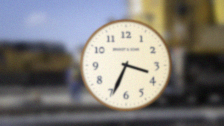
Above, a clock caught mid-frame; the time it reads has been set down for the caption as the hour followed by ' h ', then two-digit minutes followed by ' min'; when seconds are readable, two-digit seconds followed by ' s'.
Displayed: 3 h 34 min
